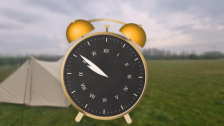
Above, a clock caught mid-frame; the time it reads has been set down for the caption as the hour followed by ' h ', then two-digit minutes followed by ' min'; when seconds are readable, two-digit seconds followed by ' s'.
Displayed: 9 h 51 min
